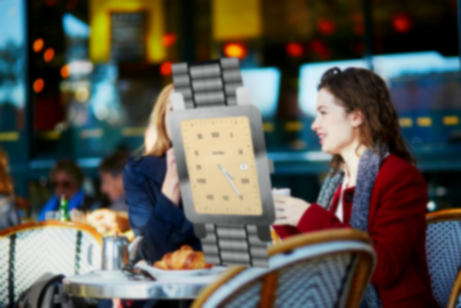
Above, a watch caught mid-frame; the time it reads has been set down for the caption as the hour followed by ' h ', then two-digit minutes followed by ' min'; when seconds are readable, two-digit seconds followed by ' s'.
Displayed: 4 h 25 min
